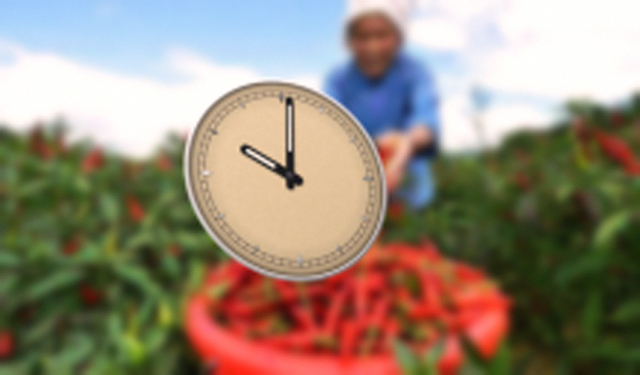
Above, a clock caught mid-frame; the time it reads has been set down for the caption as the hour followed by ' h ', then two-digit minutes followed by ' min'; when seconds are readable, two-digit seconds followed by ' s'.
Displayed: 10 h 01 min
